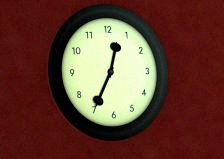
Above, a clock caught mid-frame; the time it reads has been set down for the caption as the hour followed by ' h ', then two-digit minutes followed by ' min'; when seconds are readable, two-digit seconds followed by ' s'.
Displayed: 12 h 35 min
